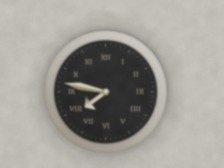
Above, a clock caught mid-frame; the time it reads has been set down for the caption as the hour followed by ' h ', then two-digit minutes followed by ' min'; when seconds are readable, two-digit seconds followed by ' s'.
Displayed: 7 h 47 min
